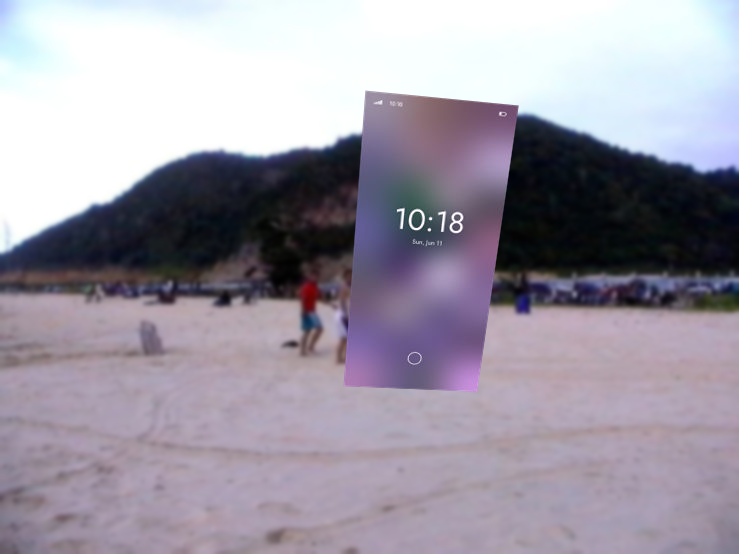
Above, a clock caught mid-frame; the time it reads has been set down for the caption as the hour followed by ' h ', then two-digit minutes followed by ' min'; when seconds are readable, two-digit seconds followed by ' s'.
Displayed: 10 h 18 min
